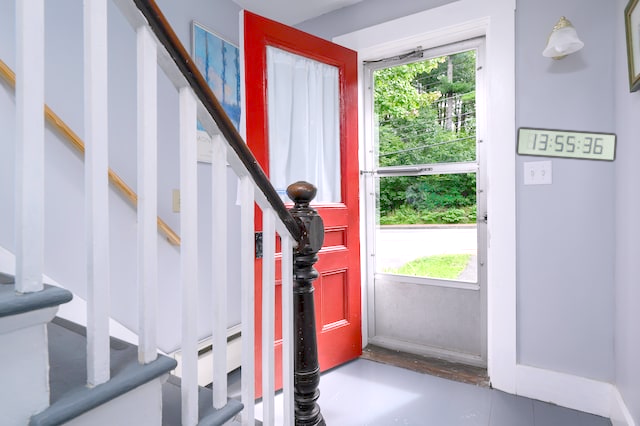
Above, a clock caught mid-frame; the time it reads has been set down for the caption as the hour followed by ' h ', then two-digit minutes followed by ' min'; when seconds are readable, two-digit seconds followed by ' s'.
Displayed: 13 h 55 min 36 s
